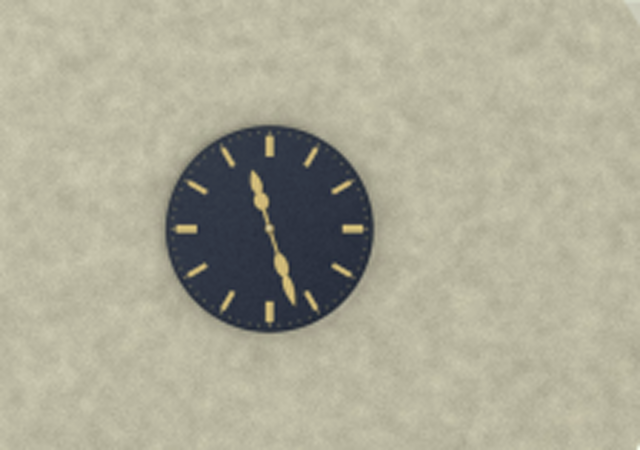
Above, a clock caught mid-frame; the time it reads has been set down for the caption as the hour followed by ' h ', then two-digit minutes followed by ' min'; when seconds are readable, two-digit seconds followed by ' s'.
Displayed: 11 h 27 min
